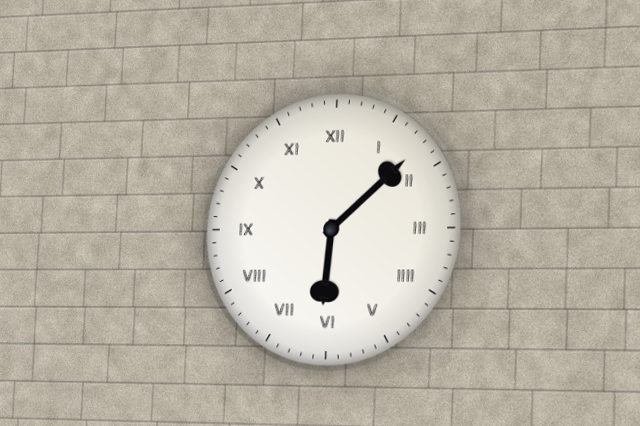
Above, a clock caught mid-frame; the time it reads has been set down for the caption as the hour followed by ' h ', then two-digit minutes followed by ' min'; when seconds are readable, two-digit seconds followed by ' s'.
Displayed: 6 h 08 min
